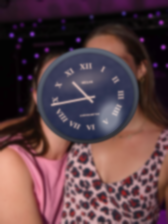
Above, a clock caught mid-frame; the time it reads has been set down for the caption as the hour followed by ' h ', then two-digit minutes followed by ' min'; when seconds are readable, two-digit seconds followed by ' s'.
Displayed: 10 h 44 min
